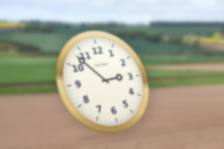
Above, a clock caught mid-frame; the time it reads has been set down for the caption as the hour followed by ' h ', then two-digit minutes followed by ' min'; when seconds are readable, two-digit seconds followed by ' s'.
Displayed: 2 h 53 min
